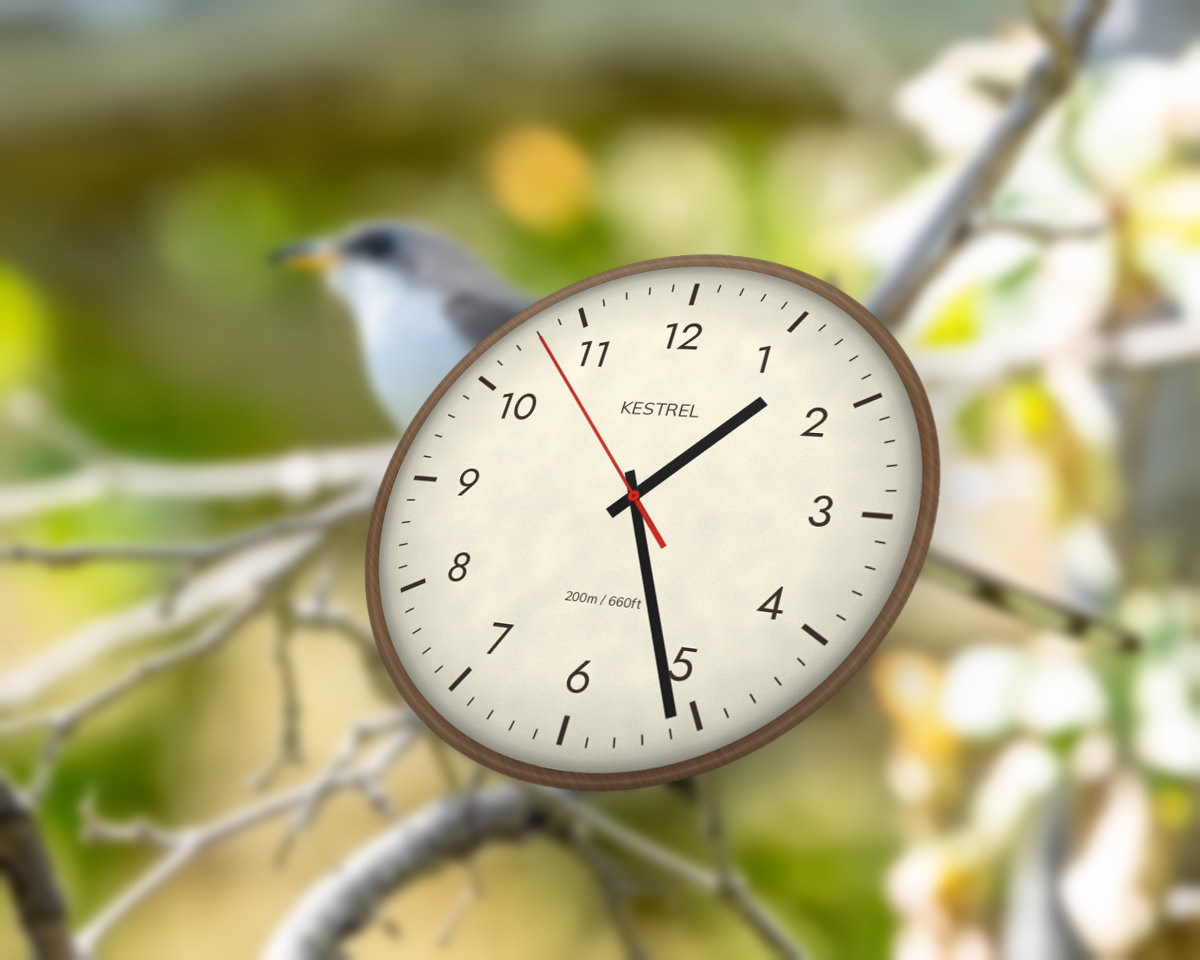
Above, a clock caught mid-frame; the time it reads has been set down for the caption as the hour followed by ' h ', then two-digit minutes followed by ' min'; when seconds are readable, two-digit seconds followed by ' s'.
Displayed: 1 h 25 min 53 s
